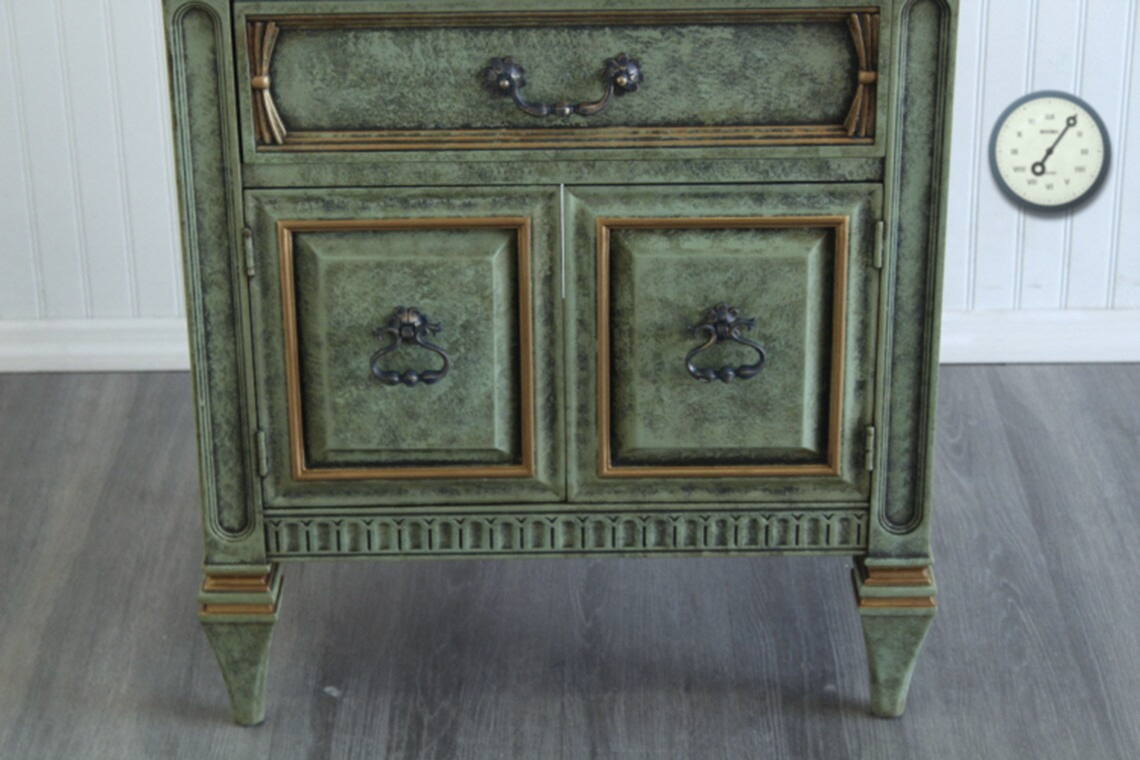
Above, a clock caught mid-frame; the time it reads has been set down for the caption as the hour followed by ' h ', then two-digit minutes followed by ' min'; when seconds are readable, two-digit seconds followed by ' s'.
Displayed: 7 h 06 min
